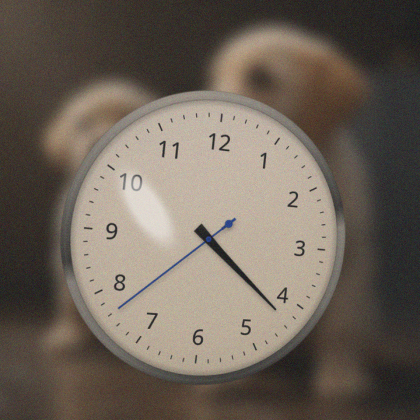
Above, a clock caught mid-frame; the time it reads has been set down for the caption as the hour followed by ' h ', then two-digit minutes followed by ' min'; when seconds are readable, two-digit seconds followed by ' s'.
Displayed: 4 h 21 min 38 s
